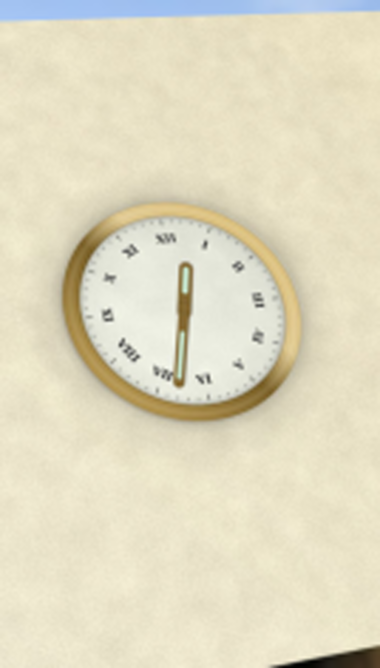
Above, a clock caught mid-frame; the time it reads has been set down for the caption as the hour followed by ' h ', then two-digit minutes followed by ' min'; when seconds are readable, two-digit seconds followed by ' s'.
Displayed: 12 h 33 min
